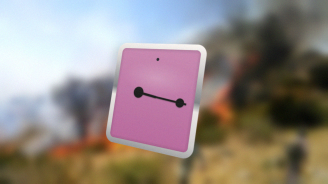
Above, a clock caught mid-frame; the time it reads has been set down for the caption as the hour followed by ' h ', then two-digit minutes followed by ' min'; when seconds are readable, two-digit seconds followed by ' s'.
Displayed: 9 h 16 min
